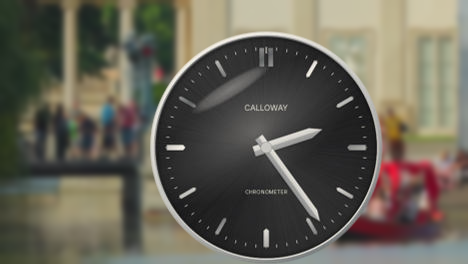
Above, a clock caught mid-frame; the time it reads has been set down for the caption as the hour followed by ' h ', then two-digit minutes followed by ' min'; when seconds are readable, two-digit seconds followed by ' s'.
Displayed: 2 h 24 min
